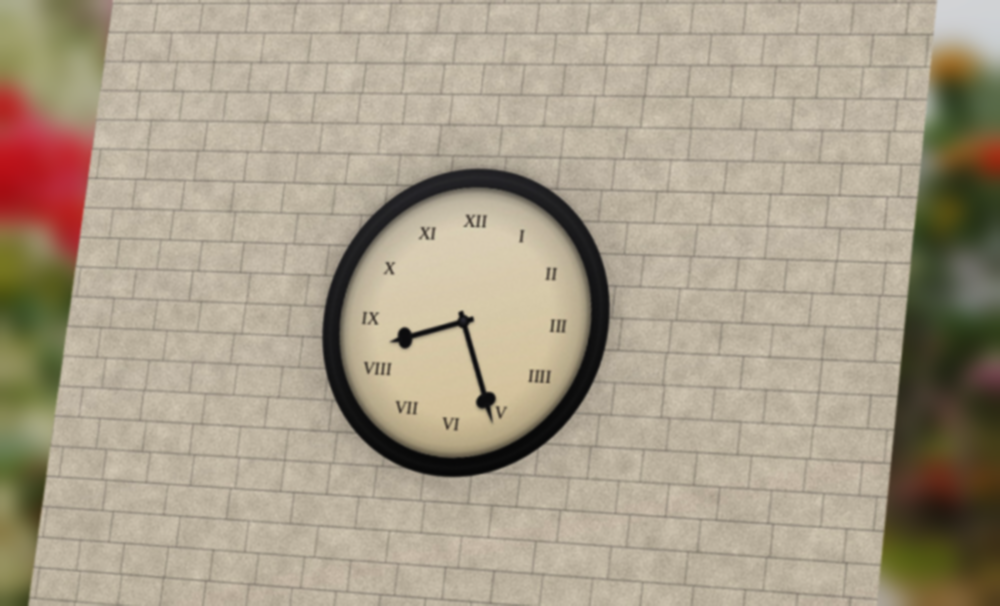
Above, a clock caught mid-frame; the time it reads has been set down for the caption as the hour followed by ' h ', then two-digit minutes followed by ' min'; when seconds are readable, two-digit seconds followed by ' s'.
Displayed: 8 h 26 min
